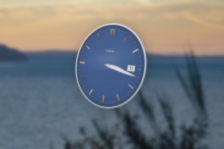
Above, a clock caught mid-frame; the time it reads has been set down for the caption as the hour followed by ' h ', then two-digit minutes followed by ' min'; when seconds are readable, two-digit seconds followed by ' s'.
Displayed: 3 h 17 min
